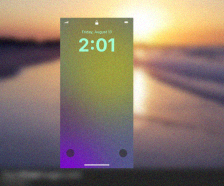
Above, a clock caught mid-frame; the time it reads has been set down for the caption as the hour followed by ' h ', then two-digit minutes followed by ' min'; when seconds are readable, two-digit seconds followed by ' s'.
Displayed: 2 h 01 min
